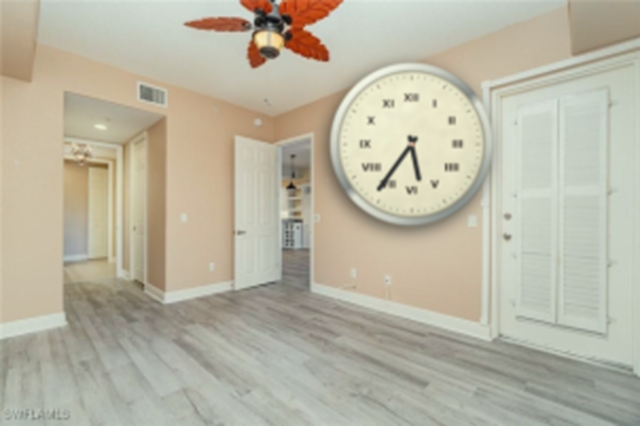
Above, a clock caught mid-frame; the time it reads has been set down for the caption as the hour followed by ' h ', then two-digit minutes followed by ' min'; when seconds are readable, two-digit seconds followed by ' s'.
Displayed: 5 h 36 min
